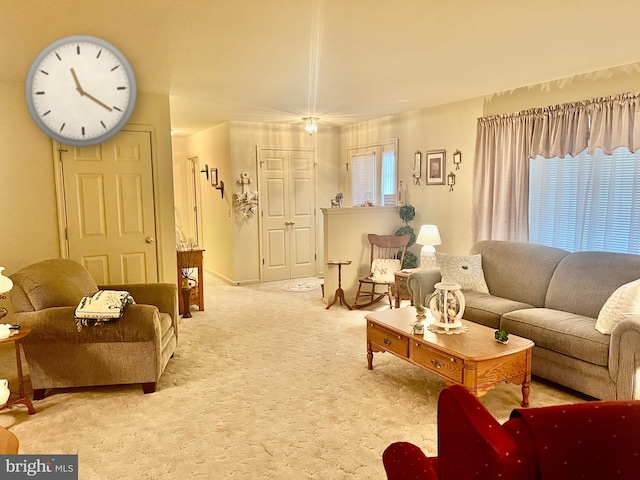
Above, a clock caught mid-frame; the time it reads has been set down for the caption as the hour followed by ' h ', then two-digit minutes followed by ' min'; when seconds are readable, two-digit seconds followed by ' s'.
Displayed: 11 h 21 min
